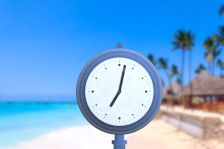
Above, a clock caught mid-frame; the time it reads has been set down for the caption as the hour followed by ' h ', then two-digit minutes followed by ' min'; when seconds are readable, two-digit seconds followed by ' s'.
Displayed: 7 h 02 min
